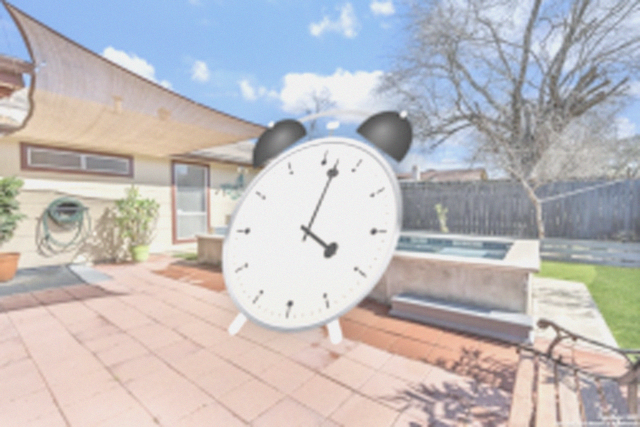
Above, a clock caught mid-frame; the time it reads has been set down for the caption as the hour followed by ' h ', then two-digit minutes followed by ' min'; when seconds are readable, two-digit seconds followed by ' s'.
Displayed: 4 h 02 min
